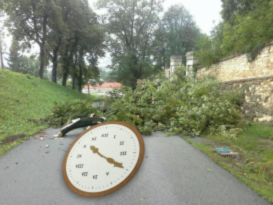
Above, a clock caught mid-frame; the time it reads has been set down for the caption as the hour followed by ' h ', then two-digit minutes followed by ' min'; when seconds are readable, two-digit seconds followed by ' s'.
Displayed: 10 h 20 min
